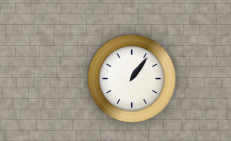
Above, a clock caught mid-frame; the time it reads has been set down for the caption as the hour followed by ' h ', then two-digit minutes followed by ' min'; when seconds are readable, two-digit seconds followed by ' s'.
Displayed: 1 h 06 min
